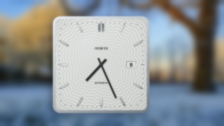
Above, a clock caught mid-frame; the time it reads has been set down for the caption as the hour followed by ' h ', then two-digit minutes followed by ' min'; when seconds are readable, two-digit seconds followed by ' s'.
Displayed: 7 h 26 min
